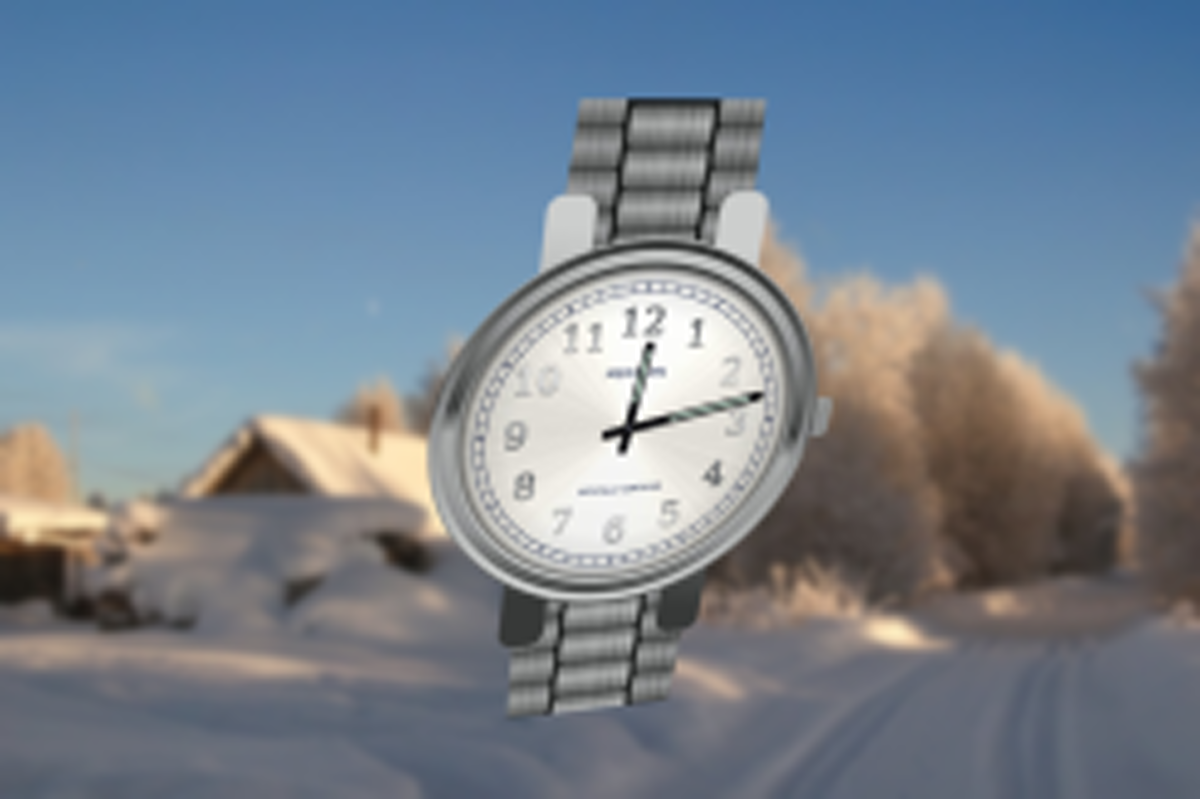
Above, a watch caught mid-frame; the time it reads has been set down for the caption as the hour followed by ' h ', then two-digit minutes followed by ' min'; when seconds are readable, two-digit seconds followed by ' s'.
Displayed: 12 h 13 min
